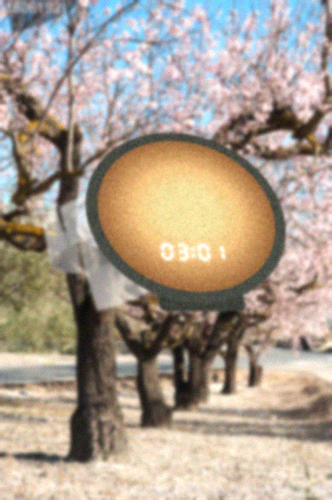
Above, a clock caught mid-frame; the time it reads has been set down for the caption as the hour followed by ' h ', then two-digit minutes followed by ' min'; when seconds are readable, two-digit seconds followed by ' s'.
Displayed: 3 h 01 min
